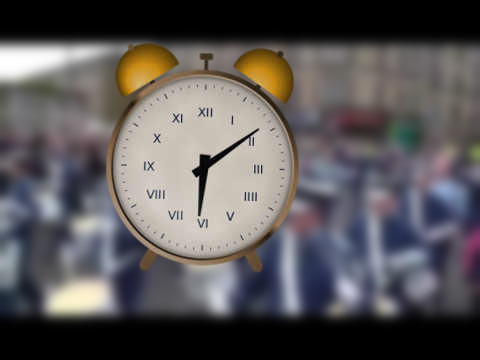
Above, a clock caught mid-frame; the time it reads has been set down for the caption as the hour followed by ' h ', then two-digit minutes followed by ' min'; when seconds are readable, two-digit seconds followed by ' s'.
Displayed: 6 h 09 min
